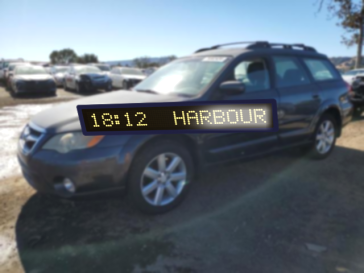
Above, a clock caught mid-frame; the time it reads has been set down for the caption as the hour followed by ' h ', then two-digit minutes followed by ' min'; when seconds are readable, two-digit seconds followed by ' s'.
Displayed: 18 h 12 min
